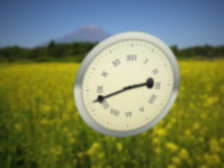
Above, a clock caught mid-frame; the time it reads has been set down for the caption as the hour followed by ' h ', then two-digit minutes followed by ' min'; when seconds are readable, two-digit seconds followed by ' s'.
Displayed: 2 h 42 min
